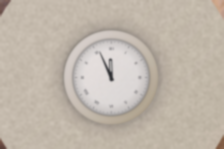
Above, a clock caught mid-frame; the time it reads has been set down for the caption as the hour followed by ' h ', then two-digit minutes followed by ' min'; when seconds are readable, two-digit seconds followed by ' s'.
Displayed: 11 h 56 min
